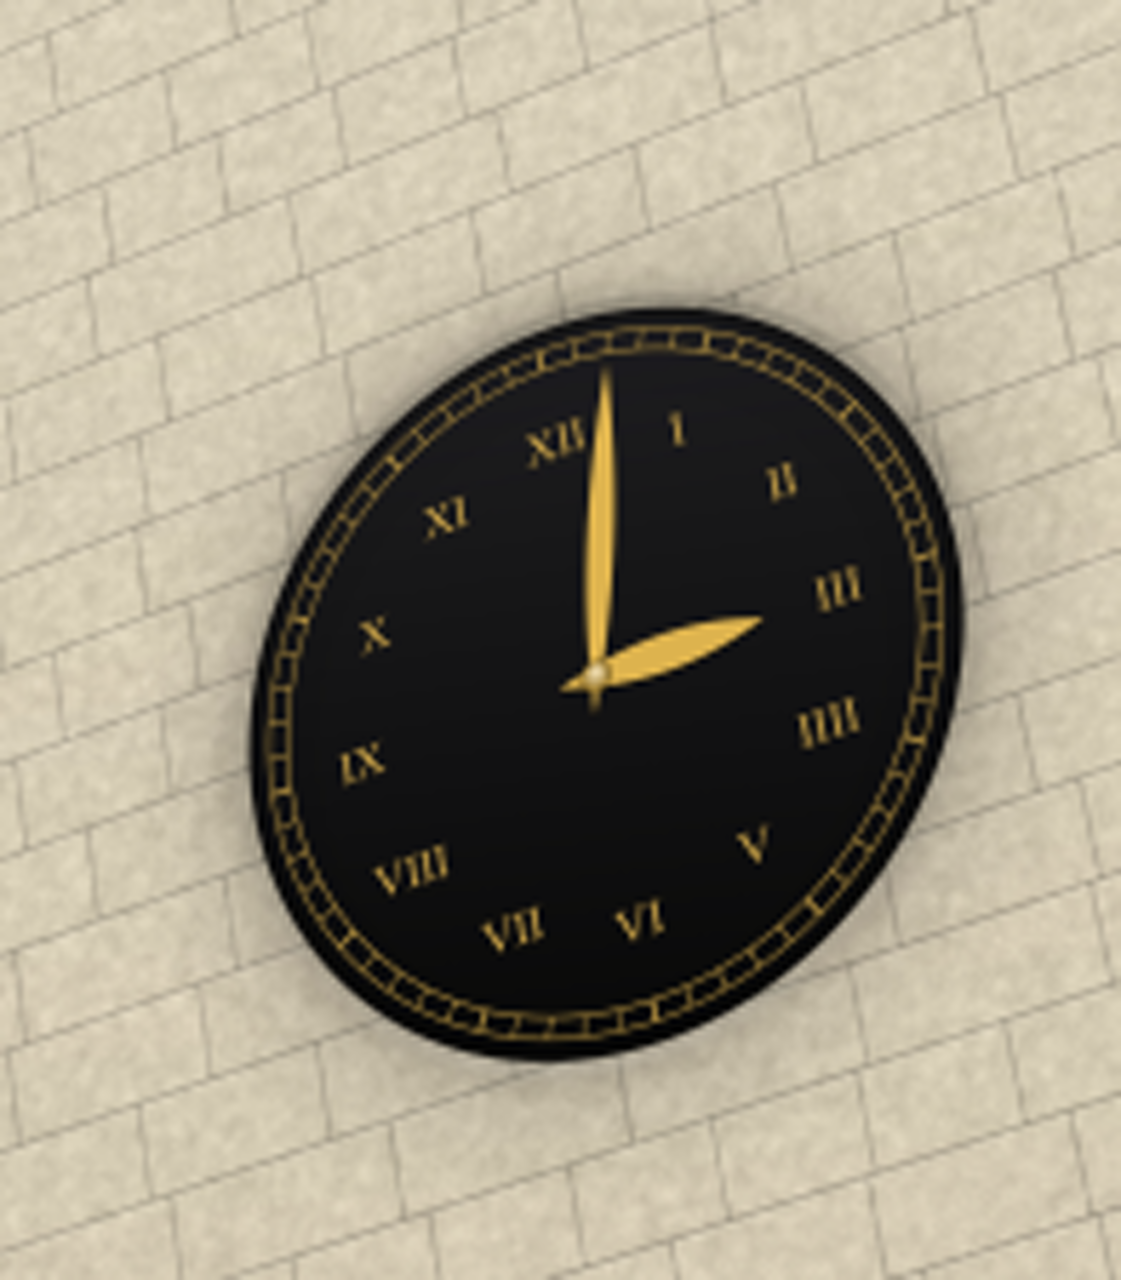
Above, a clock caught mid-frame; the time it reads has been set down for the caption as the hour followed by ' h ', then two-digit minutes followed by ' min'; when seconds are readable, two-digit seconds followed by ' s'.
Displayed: 3 h 02 min
